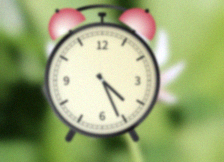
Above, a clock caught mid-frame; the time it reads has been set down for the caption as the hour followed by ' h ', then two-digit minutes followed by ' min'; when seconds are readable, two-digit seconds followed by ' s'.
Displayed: 4 h 26 min
